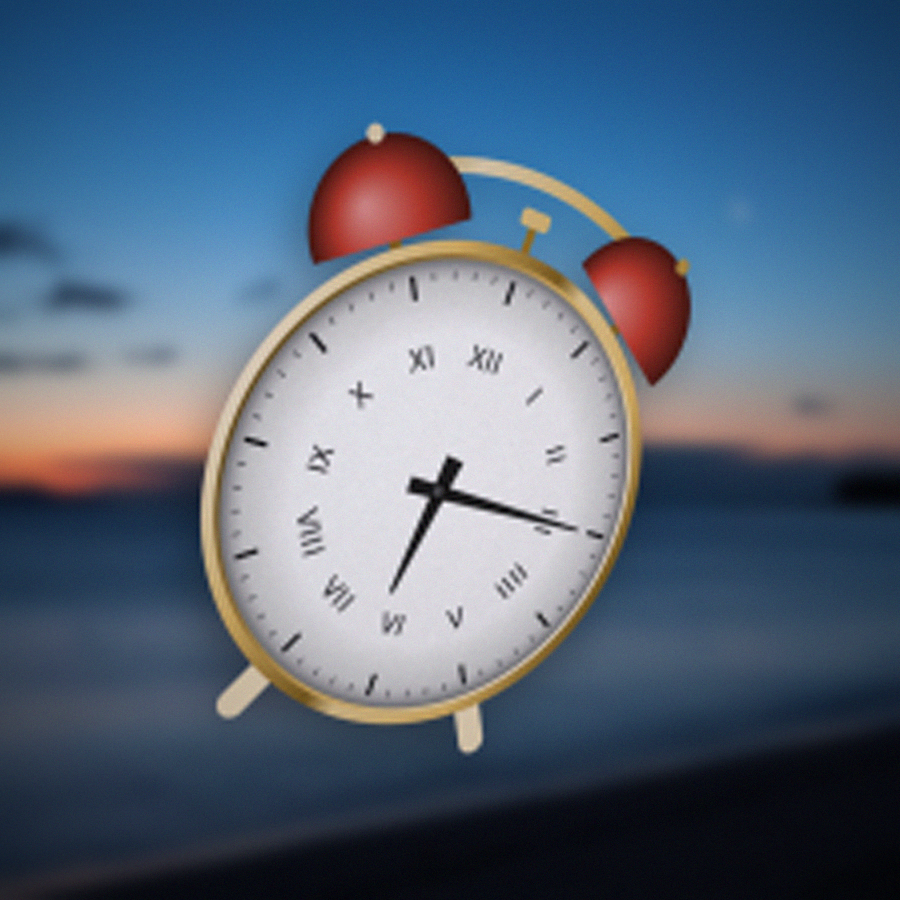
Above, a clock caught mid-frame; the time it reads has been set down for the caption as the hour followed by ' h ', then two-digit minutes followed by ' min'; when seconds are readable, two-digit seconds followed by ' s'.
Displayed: 6 h 15 min
